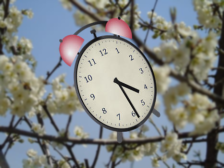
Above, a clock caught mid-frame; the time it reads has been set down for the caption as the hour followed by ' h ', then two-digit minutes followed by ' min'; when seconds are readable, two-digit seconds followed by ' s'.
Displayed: 4 h 29 min
